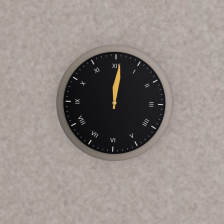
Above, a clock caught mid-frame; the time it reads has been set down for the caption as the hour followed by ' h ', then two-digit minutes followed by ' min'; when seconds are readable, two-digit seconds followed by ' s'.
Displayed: 12 h 01 min
